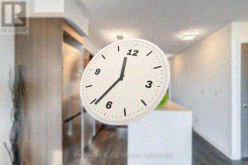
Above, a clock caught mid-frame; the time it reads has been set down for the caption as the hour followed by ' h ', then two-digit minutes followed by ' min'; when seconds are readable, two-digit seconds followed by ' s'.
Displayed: 11 h 34 min
